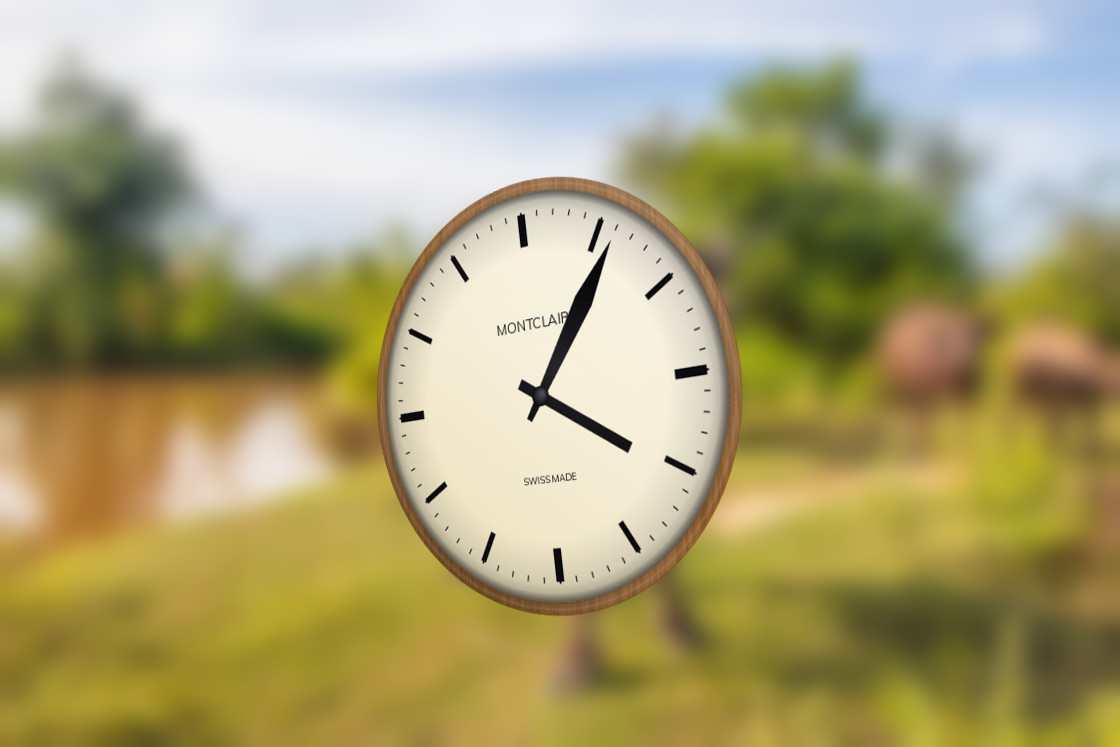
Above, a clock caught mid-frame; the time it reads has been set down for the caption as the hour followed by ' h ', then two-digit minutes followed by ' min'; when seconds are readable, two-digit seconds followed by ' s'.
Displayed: 4 h 06 min
